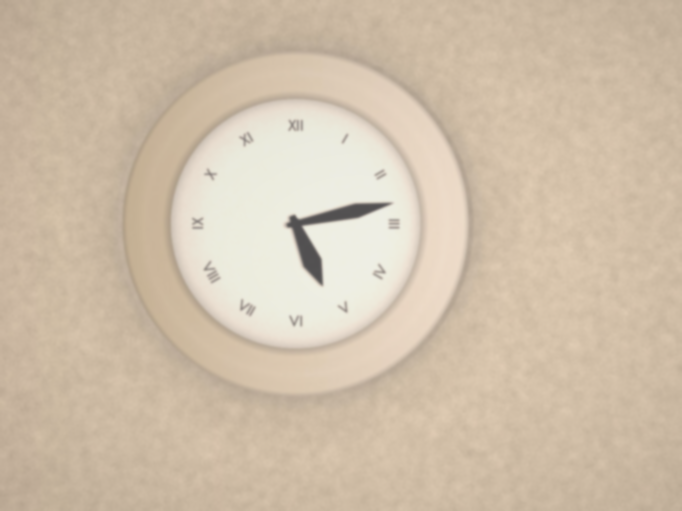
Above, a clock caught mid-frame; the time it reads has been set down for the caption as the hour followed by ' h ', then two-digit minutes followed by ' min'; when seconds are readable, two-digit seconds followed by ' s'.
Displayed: 5 h 13 min
